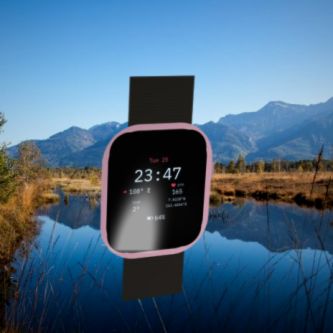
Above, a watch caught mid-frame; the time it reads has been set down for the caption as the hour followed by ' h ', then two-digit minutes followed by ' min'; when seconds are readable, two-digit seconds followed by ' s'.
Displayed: 23 h 47 min
